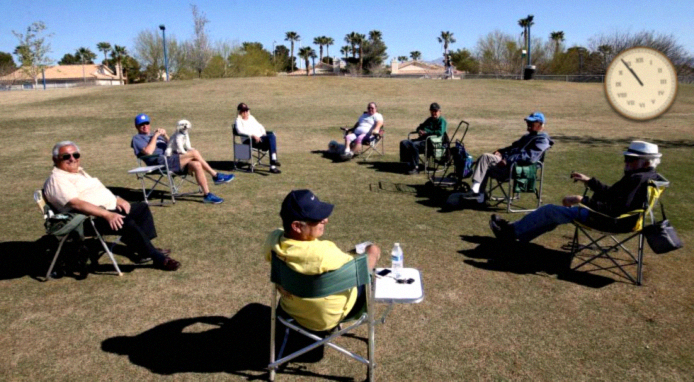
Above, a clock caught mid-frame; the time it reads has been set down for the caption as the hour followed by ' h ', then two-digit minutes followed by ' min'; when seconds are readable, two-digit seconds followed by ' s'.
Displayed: 10 h 54 min
